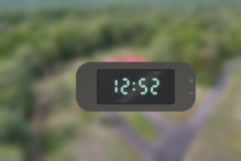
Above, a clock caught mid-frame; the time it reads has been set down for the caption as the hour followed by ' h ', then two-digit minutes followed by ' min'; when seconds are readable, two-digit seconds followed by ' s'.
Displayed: 12 h 52 min
